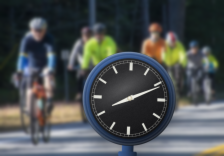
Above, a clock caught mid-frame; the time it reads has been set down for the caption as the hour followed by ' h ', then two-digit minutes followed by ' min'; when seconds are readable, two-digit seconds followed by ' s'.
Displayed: 8 h 11 min
